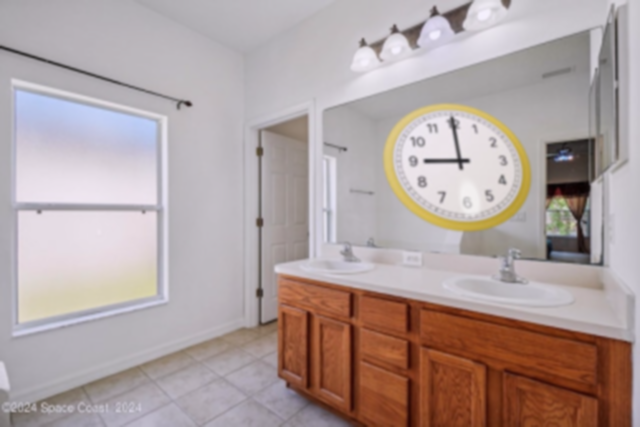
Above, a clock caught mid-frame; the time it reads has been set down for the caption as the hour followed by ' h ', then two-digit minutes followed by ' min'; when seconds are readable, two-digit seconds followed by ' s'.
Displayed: 9 h 00 min
